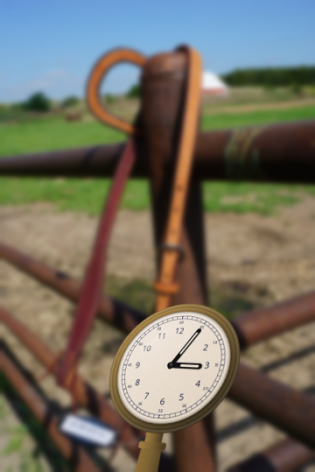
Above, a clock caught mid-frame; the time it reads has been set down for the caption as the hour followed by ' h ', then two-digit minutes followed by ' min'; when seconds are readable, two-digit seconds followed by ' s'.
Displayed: 3 h 05 min
